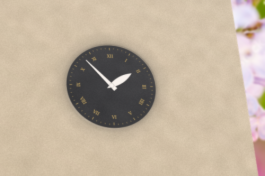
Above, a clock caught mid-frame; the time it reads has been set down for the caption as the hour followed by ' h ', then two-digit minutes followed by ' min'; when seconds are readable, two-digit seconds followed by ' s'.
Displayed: 1 h 53 min
